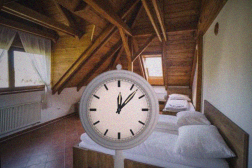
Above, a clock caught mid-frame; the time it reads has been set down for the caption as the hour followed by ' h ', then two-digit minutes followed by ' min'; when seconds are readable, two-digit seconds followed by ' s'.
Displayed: 12 h 07 min
